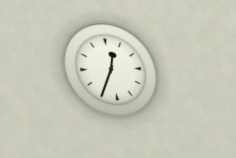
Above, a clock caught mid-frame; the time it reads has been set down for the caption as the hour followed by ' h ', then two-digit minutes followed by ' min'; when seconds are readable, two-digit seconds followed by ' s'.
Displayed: 12 h 35 min
